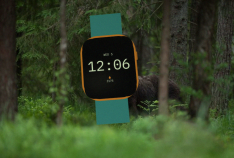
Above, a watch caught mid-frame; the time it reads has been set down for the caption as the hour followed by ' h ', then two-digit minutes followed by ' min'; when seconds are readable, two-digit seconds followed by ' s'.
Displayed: 12 h 06 min
